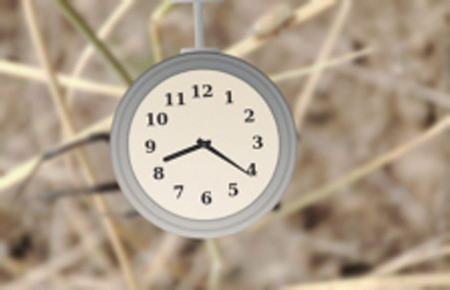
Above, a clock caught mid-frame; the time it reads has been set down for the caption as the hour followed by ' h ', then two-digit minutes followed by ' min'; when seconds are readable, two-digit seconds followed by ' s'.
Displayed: 8 h 21 min
